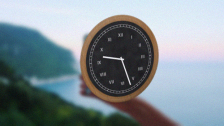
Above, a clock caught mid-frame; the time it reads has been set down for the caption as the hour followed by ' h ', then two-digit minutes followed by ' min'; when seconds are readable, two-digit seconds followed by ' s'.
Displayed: 9 h 27 min
